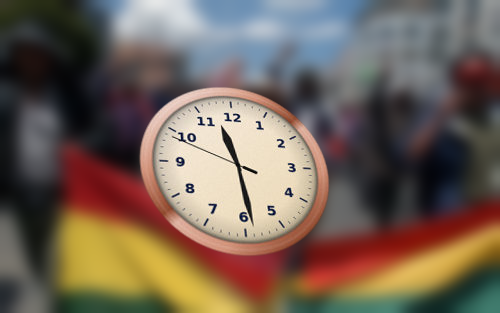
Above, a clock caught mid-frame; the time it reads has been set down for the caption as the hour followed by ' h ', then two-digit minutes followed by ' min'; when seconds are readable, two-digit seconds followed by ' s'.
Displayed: 11 h 28 min 49 s
